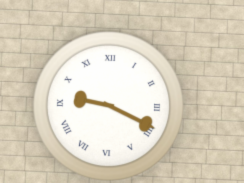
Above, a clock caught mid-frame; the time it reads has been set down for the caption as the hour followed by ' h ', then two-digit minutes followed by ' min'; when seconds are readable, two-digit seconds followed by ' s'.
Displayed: 9 h 19 min
